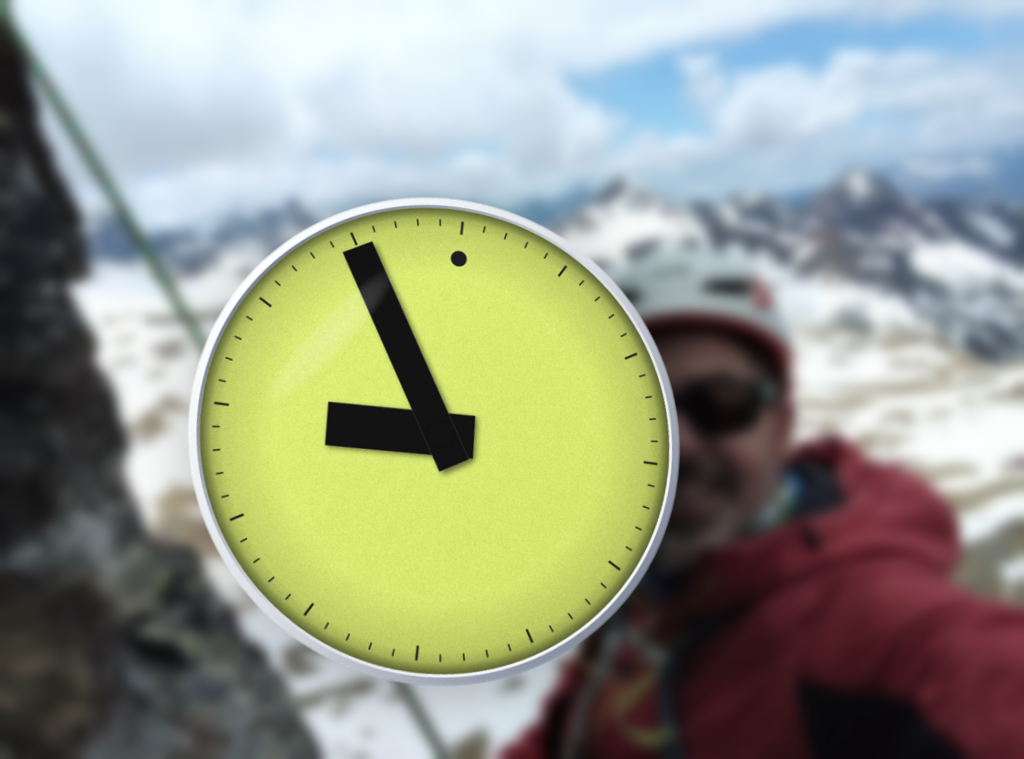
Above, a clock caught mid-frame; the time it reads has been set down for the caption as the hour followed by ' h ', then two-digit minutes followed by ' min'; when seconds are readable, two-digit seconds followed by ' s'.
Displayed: 8 h 55 min
